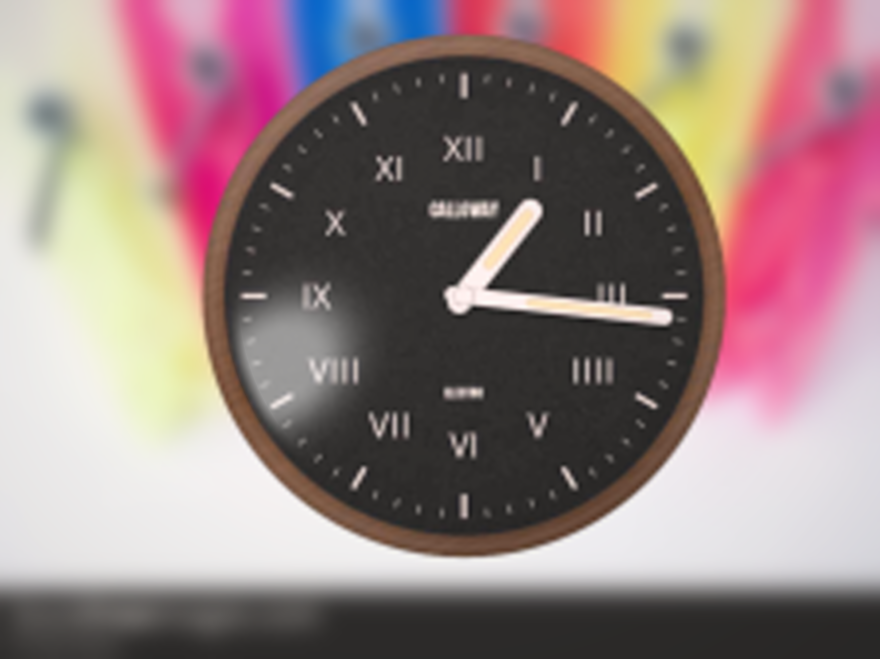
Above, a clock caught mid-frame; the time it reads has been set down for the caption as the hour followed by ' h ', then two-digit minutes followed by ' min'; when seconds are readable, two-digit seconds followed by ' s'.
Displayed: 1 h 16 min
